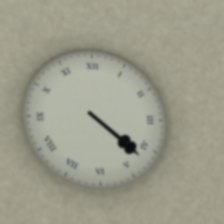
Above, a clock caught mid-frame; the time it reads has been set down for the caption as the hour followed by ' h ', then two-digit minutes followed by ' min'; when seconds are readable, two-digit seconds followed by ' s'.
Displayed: 4 h 22 min
